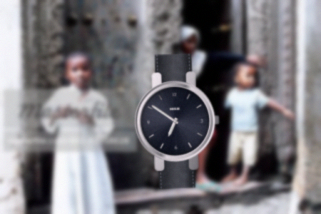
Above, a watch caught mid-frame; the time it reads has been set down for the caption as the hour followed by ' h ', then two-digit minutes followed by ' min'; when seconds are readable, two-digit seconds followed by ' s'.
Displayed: 6 h 51 min
